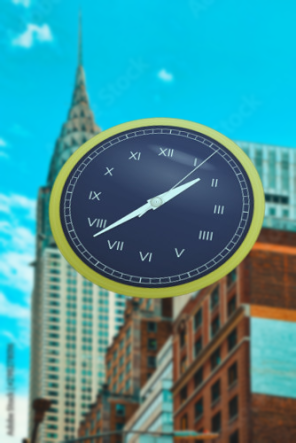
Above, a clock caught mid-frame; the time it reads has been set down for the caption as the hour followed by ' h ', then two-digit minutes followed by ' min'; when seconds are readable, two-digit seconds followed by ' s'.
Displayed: 1 h 38 min 06 s
